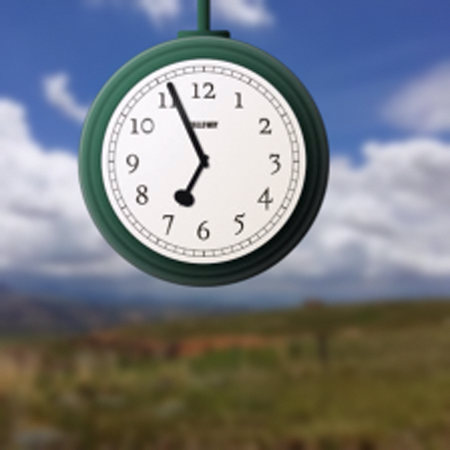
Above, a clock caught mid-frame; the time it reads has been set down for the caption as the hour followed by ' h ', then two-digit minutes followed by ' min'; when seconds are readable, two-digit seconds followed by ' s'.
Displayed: 6 h 56 min
